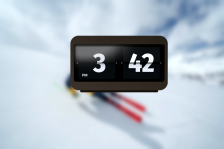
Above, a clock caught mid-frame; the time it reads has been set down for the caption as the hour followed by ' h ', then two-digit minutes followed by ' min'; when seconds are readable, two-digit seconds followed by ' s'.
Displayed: 3 h 42 min
